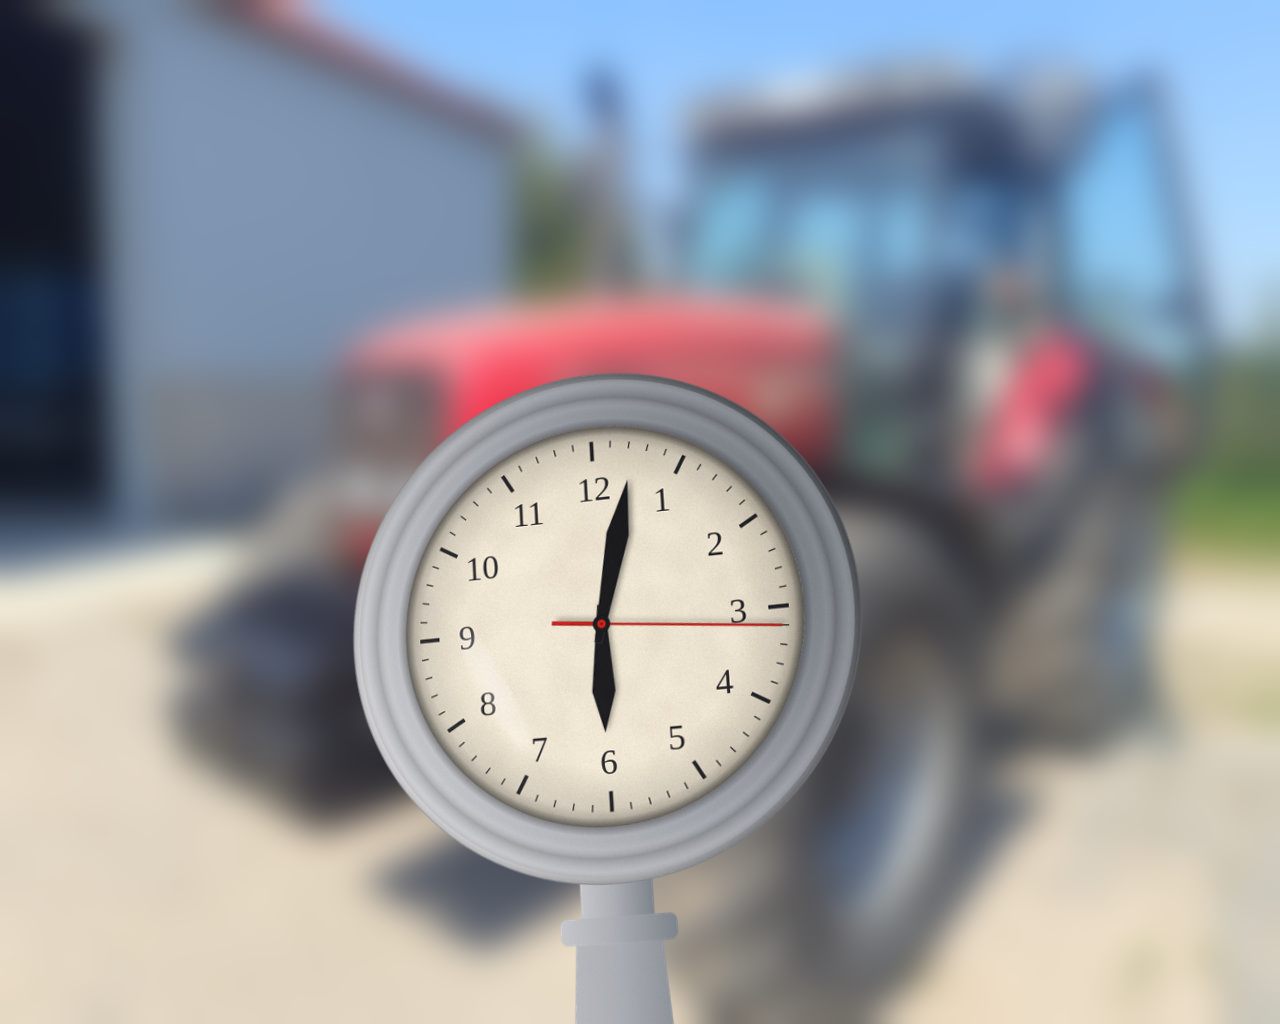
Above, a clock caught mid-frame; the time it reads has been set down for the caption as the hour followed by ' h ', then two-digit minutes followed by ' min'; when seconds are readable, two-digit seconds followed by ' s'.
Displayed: 6 h 02 min 16 s
